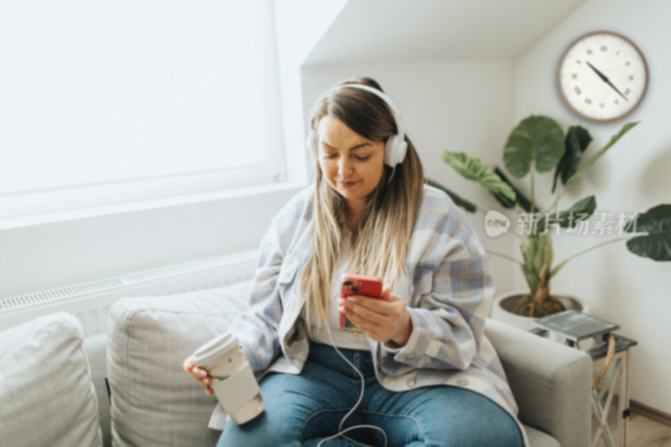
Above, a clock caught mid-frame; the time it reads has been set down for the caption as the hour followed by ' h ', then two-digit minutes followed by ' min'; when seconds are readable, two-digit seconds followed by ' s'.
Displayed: 10 h 22 min
